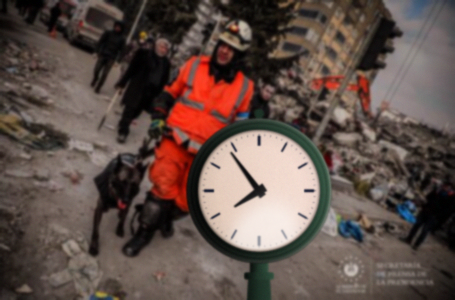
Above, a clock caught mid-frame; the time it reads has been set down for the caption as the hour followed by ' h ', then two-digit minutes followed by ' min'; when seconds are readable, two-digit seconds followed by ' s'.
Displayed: 7 h 54 min
